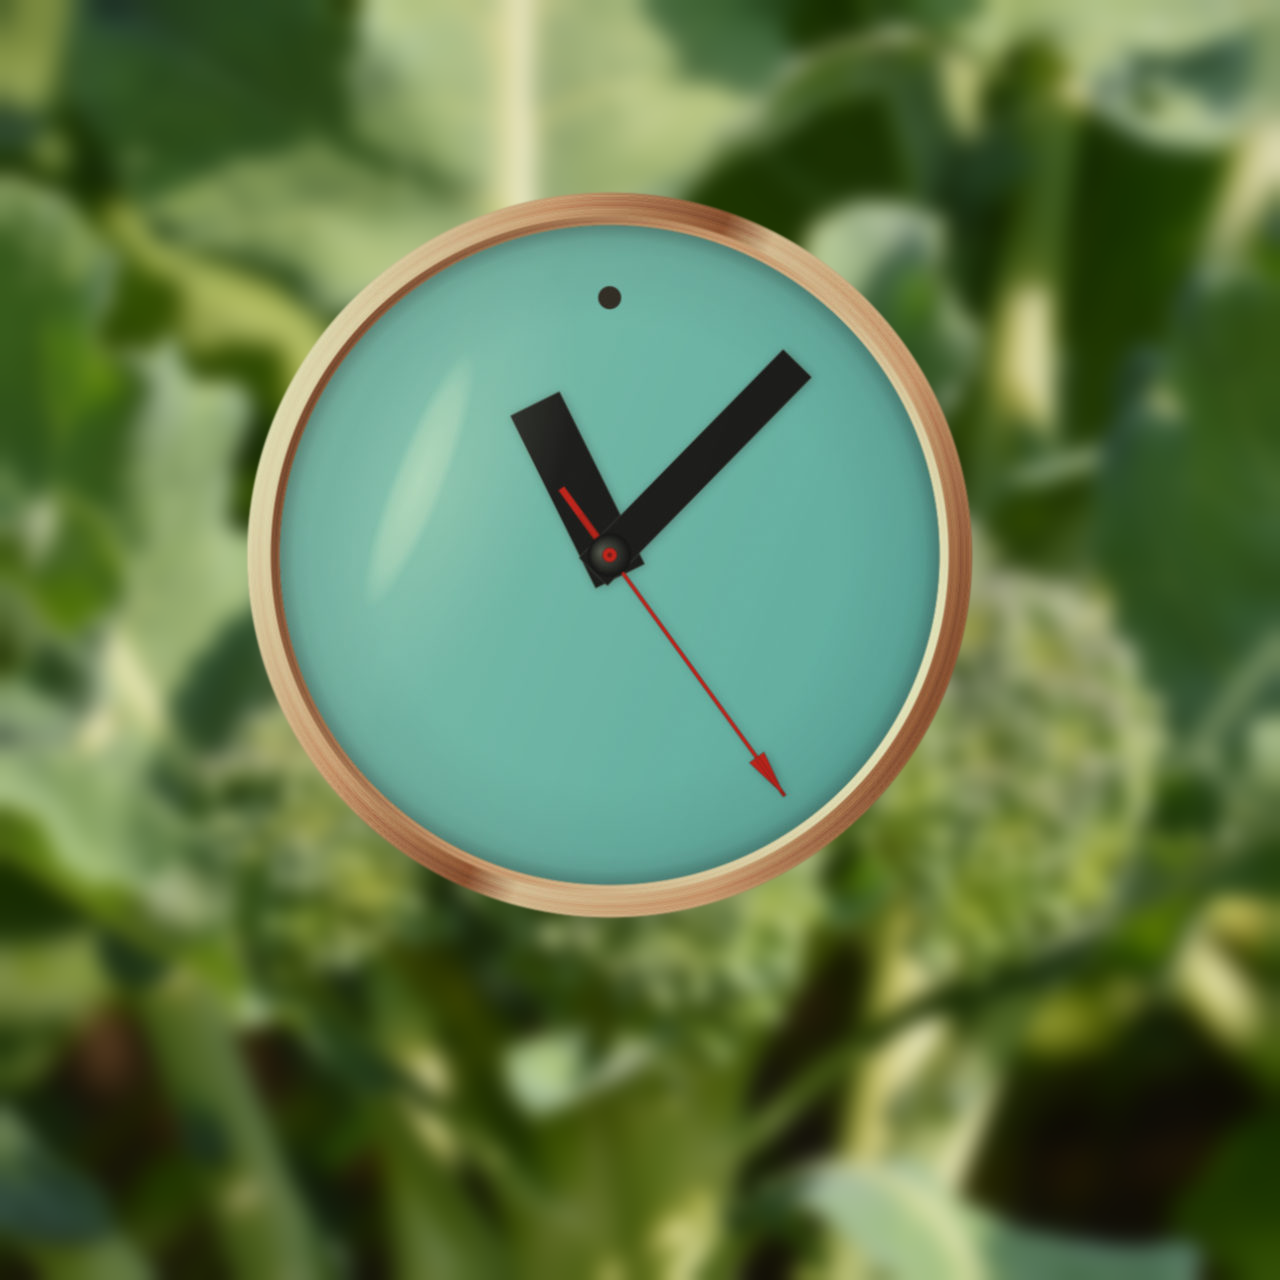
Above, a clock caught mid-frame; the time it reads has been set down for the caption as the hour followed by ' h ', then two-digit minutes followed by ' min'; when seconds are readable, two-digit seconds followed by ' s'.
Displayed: 11 h 07 min 24 s
